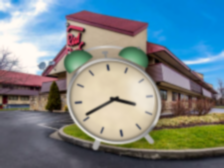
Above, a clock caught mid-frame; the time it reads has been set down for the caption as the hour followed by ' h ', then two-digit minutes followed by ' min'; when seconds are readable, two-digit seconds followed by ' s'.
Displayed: 3 h 41 min
